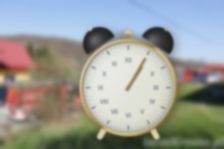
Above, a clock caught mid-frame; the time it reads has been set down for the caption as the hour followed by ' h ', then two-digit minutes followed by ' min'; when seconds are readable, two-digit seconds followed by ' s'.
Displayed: 1 h 05 min
